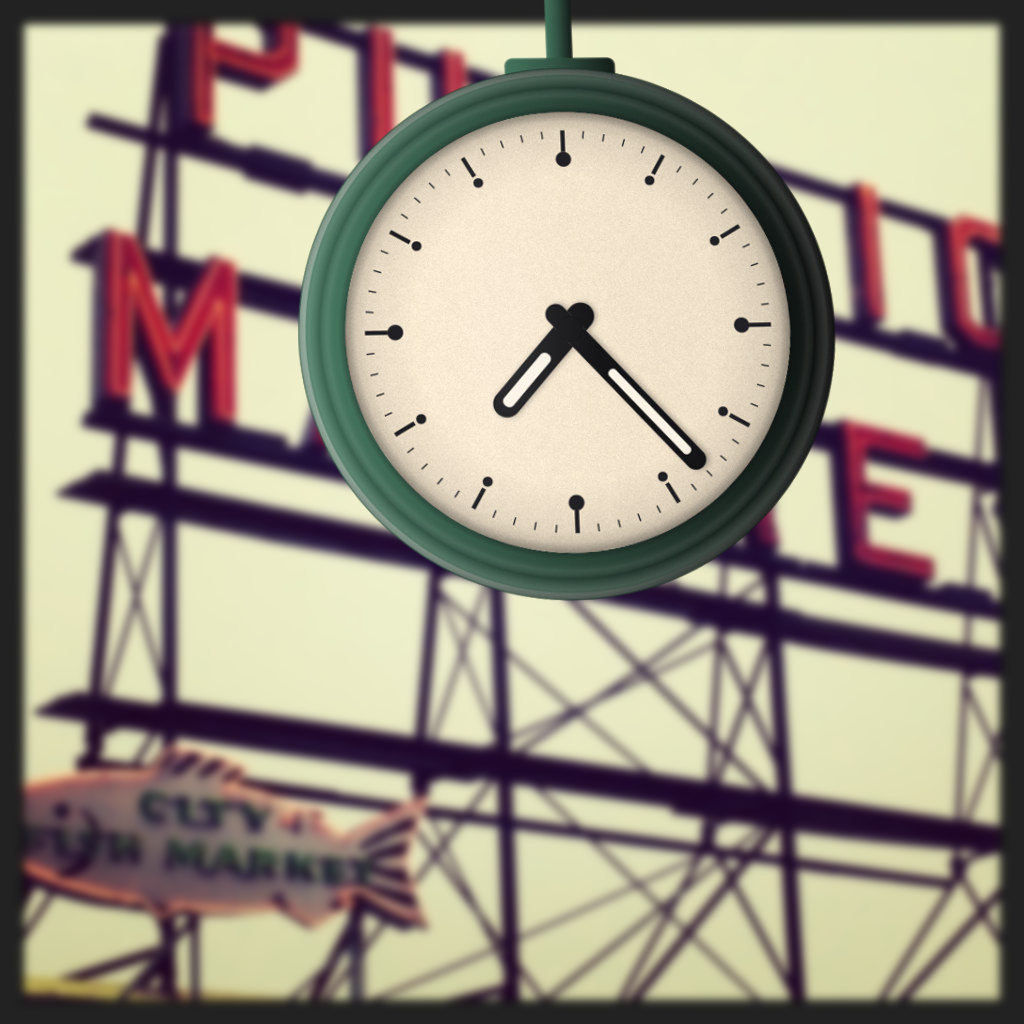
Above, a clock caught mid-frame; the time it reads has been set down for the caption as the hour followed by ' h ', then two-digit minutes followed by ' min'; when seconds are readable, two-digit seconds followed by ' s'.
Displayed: 7 h 23 min
